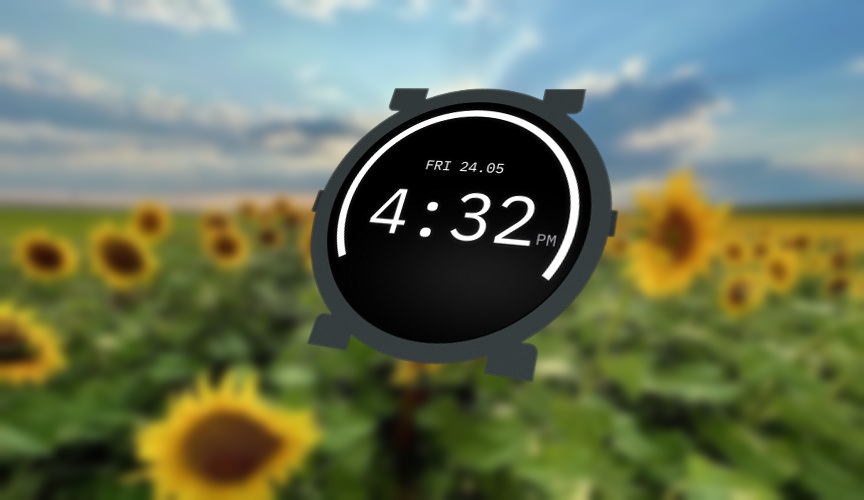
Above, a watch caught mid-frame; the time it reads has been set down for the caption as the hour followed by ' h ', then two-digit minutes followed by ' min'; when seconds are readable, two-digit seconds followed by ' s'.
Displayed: 4 h 32 min
